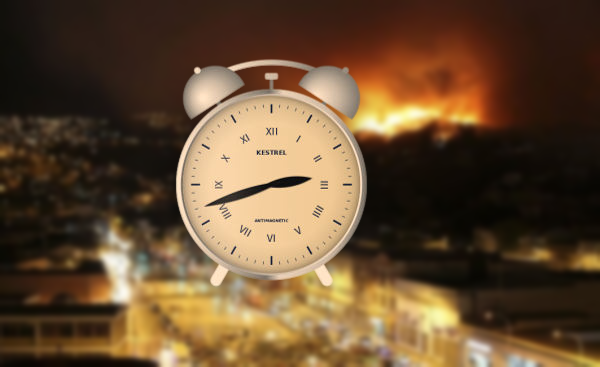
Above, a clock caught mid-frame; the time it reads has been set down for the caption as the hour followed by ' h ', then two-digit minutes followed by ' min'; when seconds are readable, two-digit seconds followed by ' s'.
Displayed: 2 h 42 min
